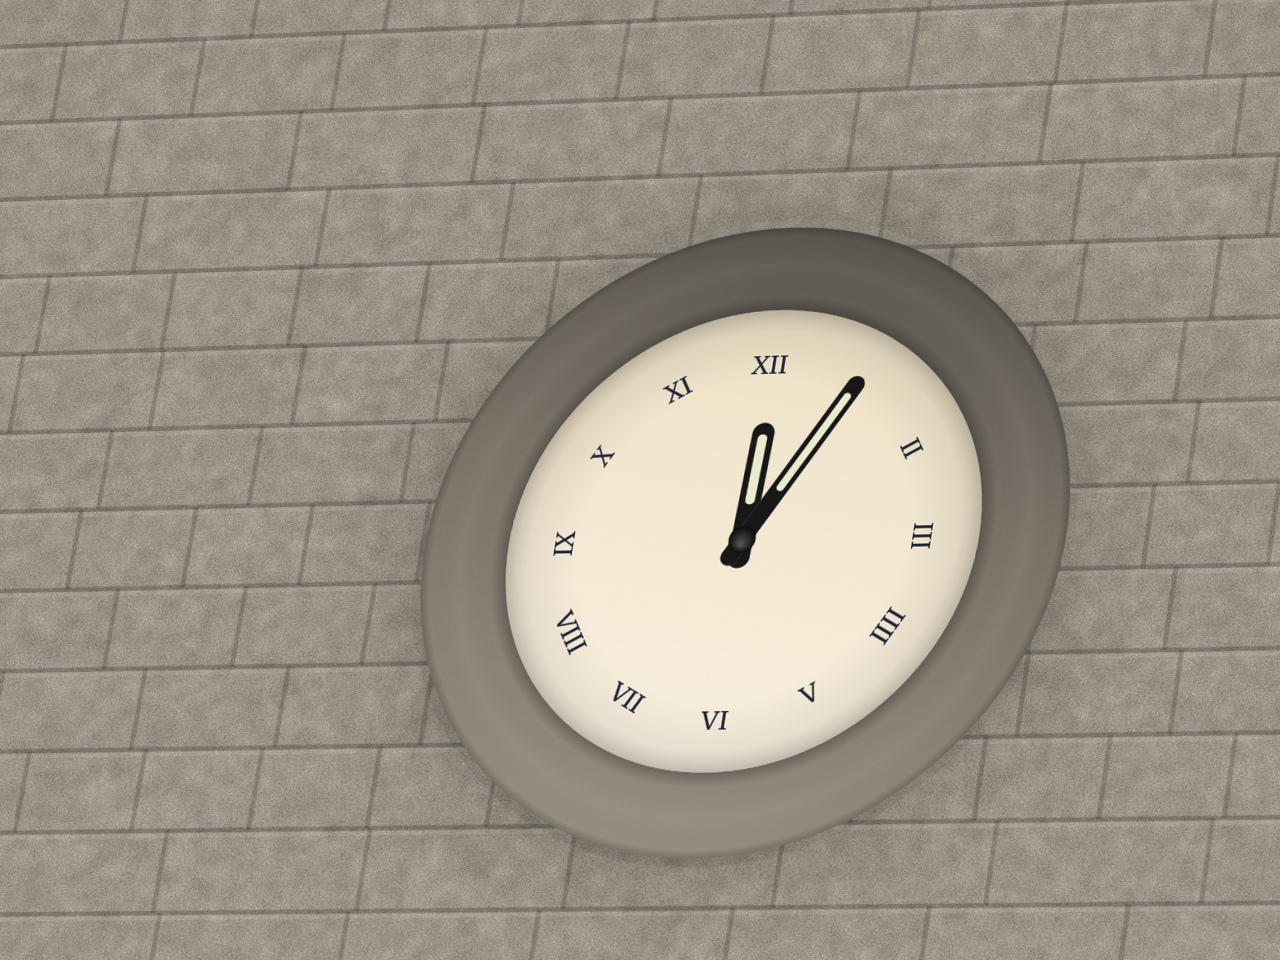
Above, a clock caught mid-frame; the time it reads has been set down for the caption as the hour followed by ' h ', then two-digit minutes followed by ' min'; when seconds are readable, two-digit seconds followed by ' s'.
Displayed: 12 h 05 min
